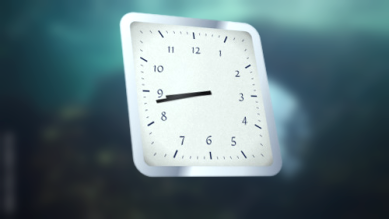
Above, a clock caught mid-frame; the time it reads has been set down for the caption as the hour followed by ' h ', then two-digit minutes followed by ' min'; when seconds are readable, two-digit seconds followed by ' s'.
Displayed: 8 h 43 min
